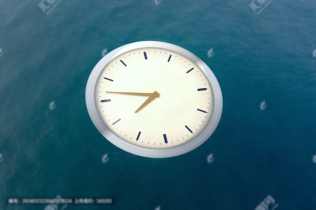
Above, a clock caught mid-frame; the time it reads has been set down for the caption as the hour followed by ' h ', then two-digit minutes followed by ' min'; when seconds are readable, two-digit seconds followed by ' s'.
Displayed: 7 h 47 min
